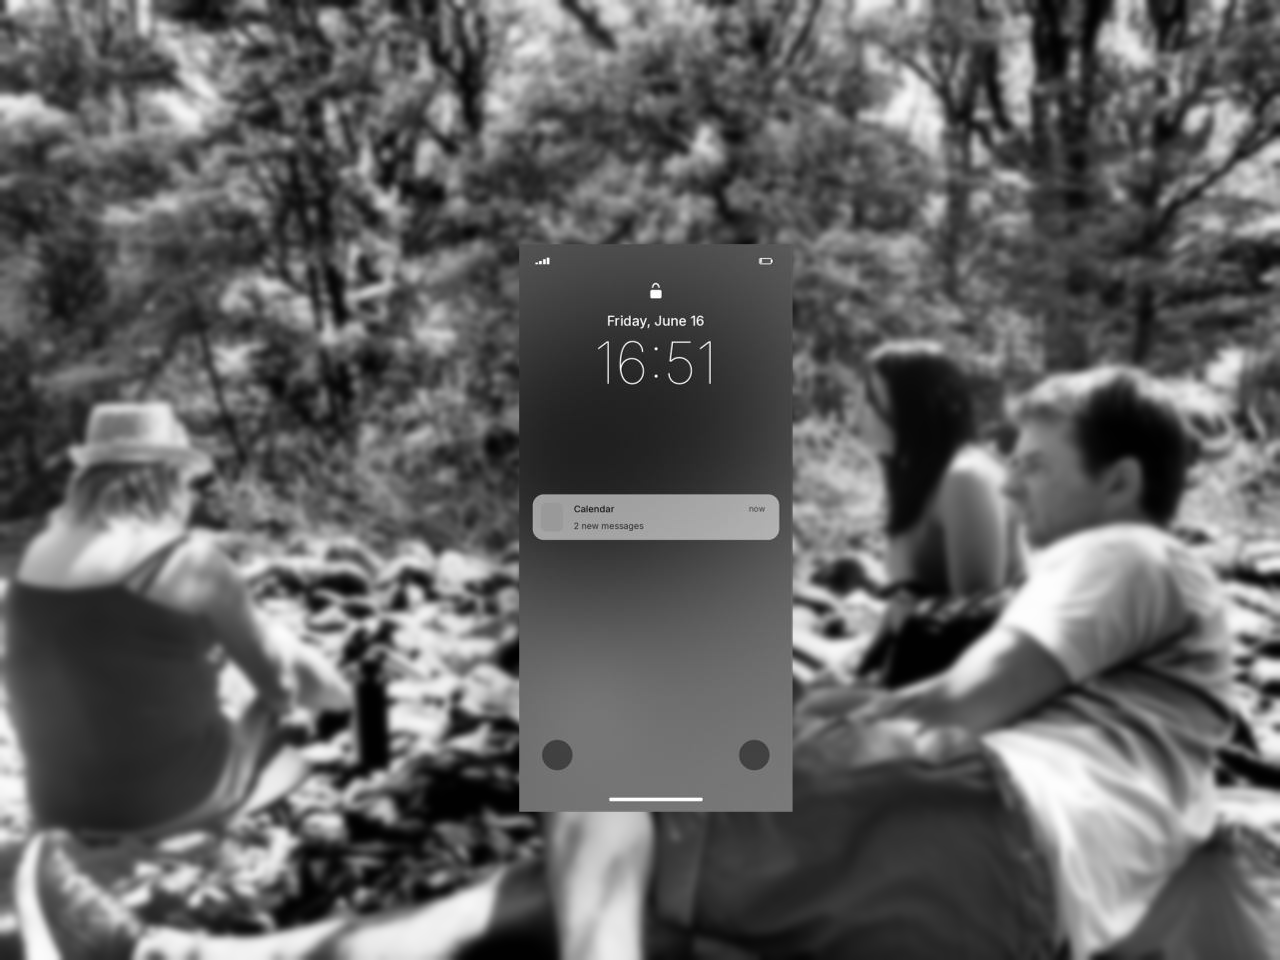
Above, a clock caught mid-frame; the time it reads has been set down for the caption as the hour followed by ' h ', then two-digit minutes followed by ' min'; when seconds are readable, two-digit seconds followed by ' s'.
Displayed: 16 h 51 min
